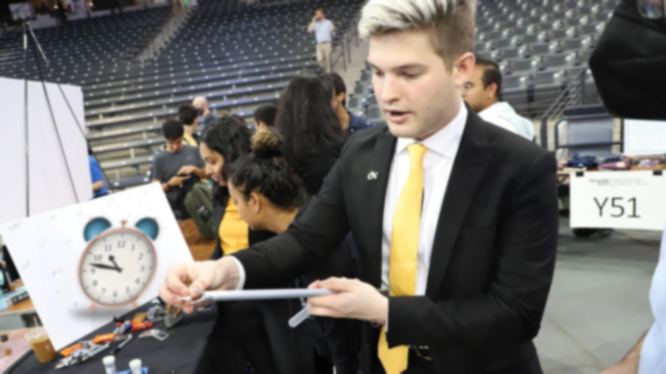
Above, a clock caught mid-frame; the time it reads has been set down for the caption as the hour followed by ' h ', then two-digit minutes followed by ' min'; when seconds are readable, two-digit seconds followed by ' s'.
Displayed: 10 h 47 min
